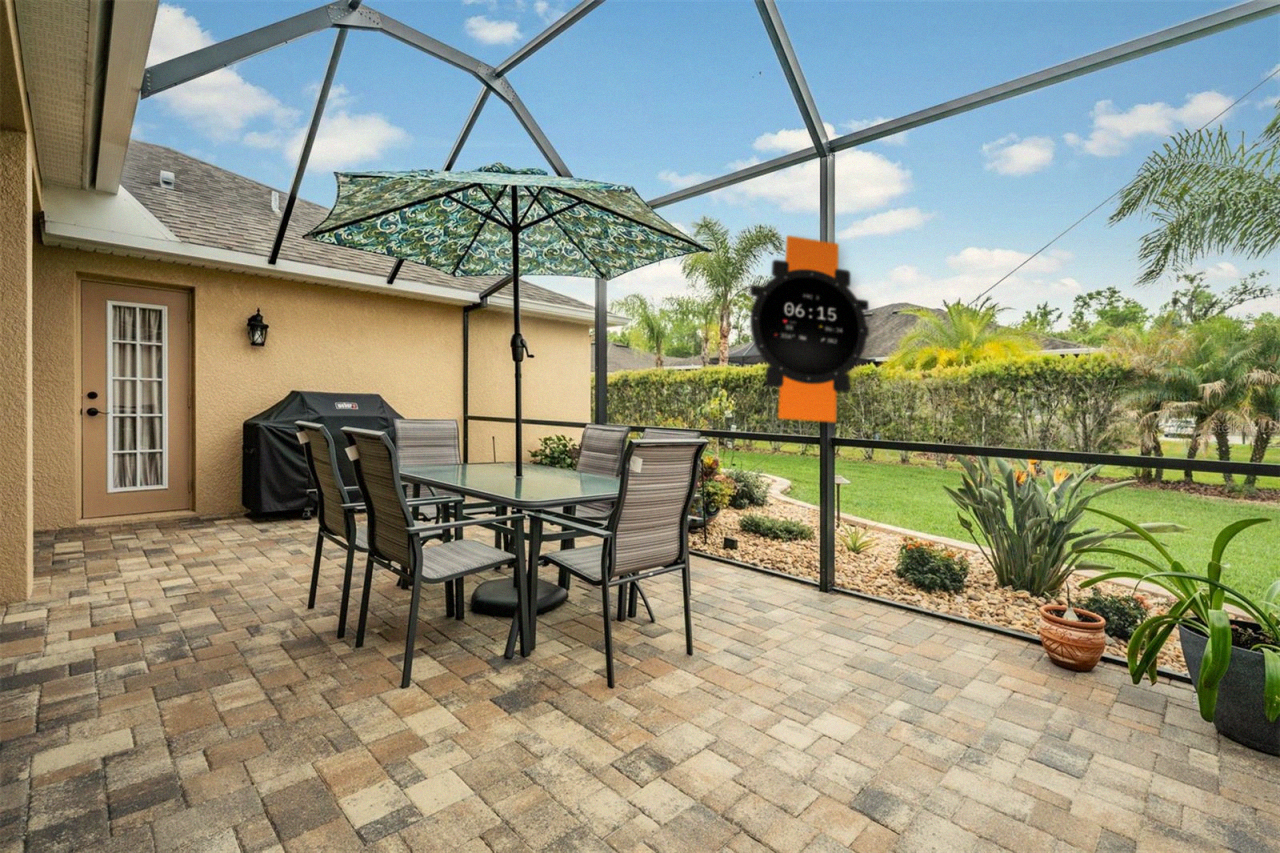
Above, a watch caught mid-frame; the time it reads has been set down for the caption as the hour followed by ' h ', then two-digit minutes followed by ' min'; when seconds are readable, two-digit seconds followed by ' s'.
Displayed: 6 h 15 min
